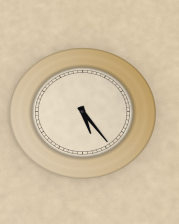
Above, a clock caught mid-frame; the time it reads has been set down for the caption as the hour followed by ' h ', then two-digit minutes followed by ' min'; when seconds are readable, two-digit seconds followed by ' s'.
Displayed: 5 h 24 min
